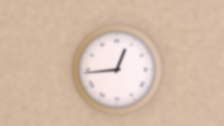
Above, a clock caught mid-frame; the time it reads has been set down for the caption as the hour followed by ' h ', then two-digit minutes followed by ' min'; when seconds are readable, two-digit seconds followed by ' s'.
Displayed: 12 h 44 min
